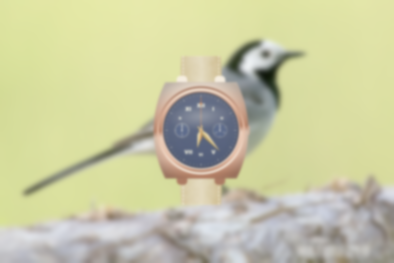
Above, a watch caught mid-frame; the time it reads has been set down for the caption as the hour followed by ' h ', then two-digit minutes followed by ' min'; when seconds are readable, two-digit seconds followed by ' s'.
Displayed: 6 h 23 min
